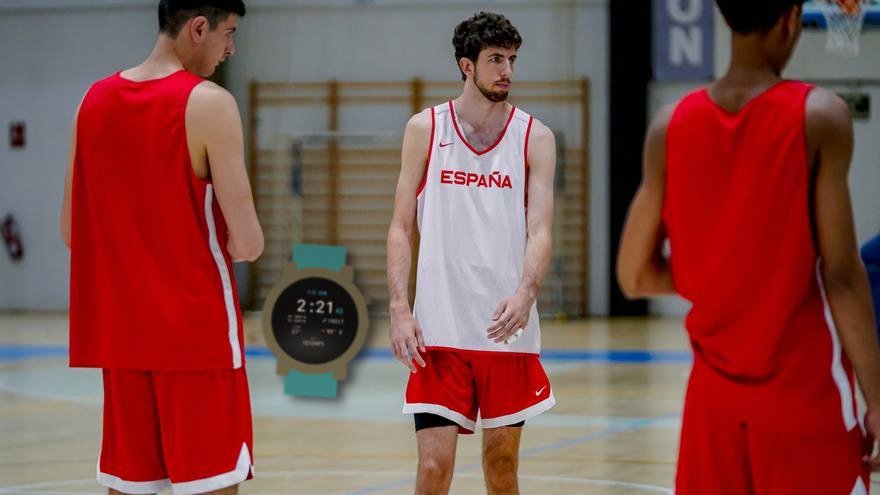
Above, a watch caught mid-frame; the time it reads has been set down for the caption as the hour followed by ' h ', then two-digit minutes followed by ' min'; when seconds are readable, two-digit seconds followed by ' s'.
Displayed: 2 h 21 min
